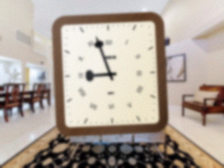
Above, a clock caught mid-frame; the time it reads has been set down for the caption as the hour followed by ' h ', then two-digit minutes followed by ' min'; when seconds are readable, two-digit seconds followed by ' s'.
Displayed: 8 h 57 min
